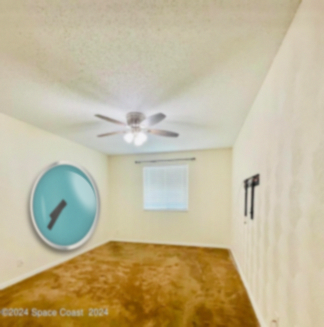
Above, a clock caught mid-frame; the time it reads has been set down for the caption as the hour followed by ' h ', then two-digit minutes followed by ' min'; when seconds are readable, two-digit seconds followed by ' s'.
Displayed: 7 h 36 min
